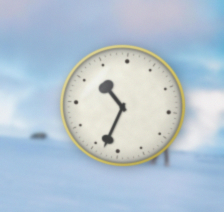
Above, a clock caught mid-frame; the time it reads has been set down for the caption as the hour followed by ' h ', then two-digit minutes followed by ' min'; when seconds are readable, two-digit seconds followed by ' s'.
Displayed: 10 h 33 min
